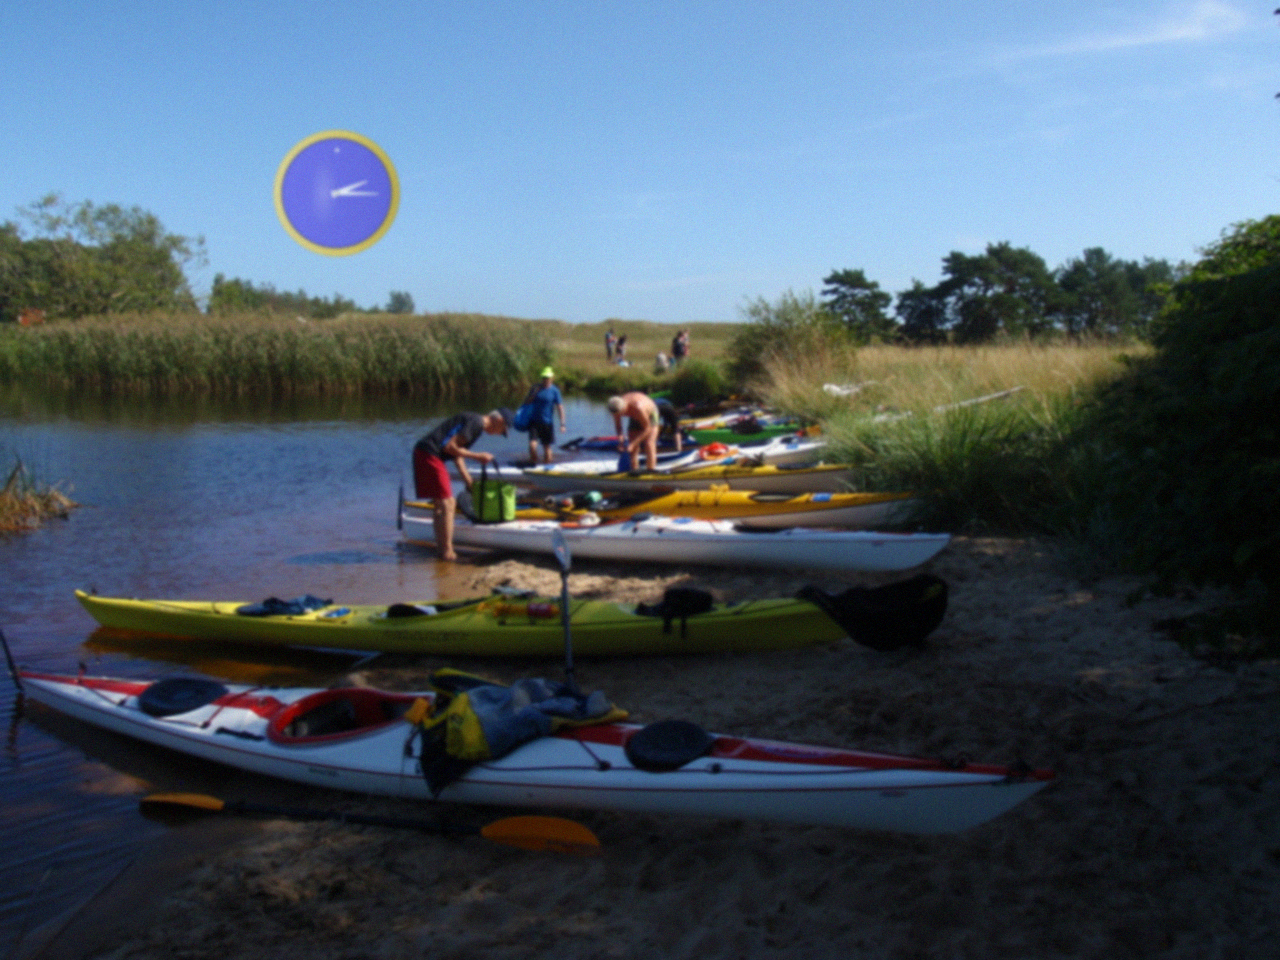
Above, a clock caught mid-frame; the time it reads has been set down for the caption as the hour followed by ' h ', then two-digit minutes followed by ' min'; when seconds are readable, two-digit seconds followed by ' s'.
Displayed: 2 h 15 min
